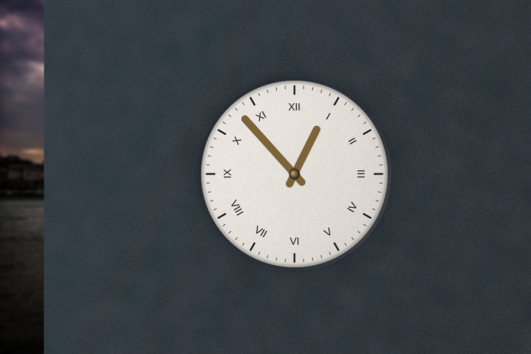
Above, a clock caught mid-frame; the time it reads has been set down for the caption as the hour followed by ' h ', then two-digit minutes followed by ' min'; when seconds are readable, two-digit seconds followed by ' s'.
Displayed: 12 h 53 min
